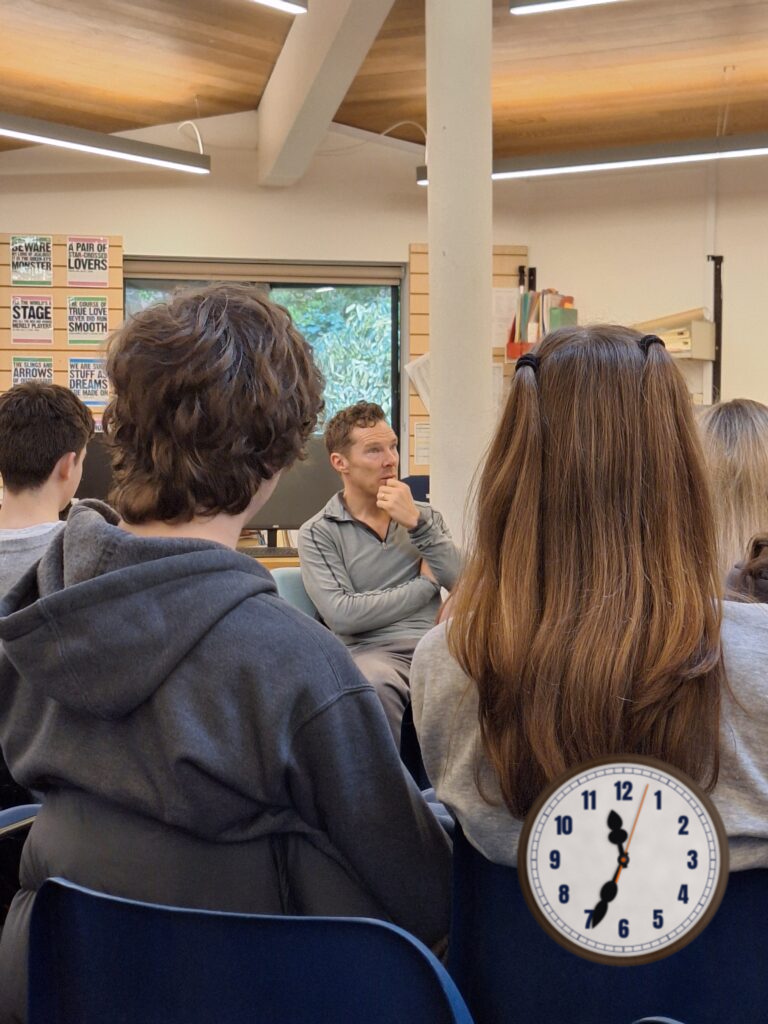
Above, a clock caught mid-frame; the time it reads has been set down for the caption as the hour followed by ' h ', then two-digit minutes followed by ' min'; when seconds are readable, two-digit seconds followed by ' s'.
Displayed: 11 h 34 min 03 s
